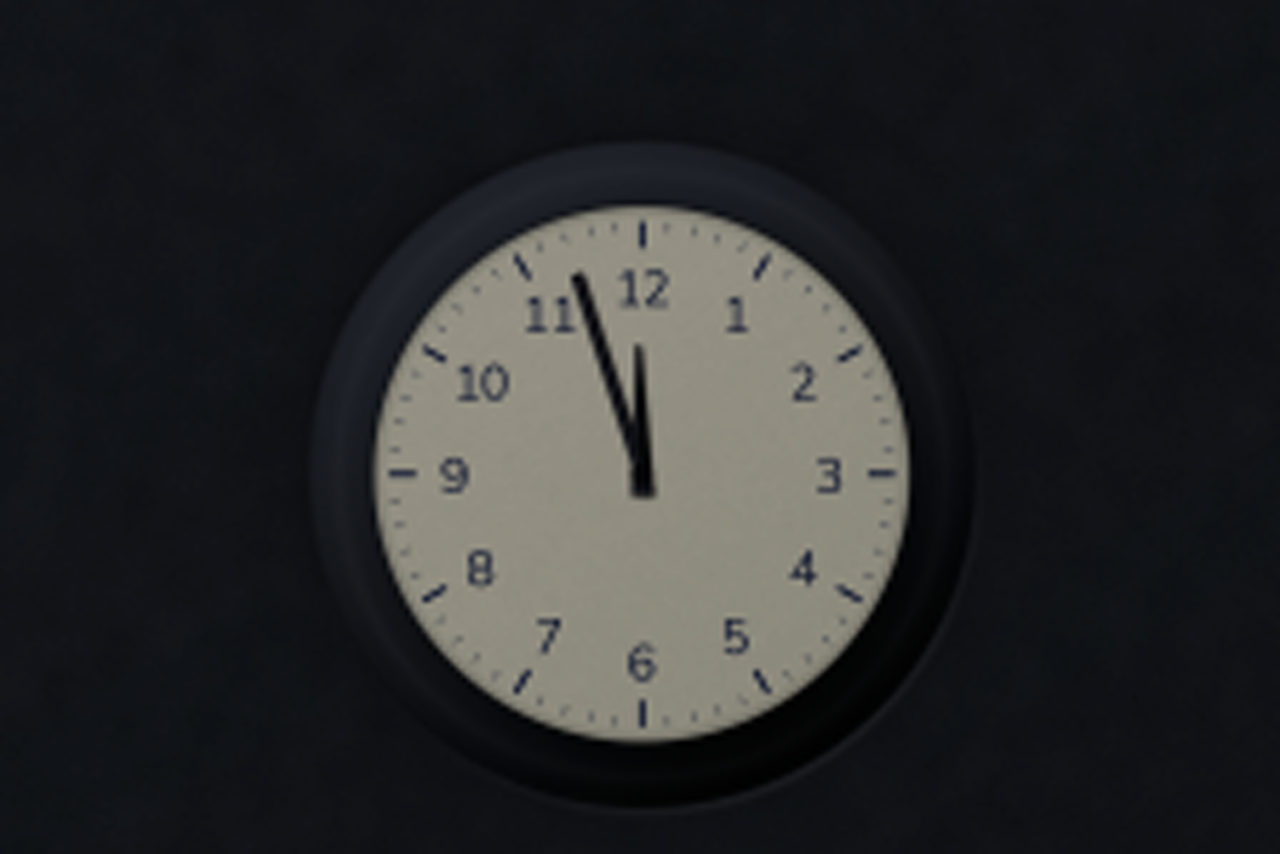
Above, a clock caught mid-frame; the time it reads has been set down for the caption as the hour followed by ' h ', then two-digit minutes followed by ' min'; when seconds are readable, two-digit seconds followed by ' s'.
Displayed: 11 h 57 min
